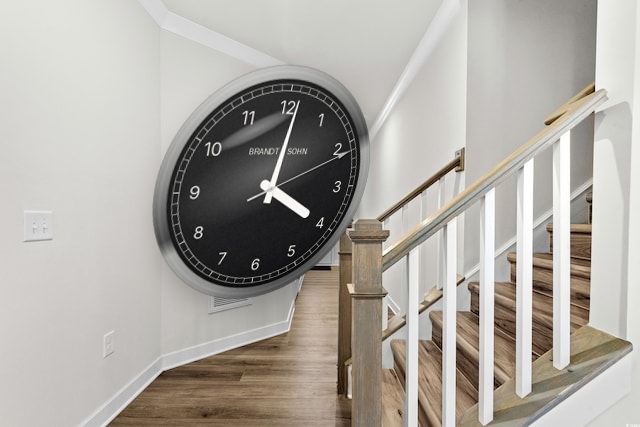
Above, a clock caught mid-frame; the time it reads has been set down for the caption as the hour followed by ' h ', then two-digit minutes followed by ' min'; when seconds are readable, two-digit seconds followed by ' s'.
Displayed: 4 h 01 min 11 s
